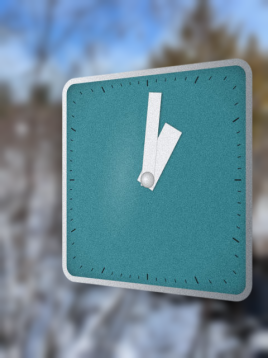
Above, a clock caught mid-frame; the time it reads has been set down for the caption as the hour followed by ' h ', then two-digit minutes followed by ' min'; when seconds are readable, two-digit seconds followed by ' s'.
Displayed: 1 h 01 min
